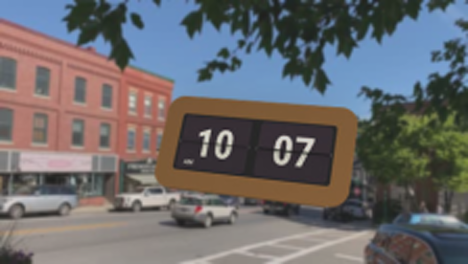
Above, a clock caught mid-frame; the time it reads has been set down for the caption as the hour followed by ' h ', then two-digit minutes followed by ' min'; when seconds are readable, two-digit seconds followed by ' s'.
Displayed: 10 h 07 min
